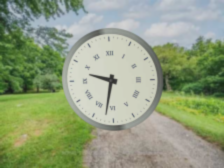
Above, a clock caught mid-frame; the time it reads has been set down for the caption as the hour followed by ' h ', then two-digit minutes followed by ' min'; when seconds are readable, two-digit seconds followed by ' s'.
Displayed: 9 h 32 min
